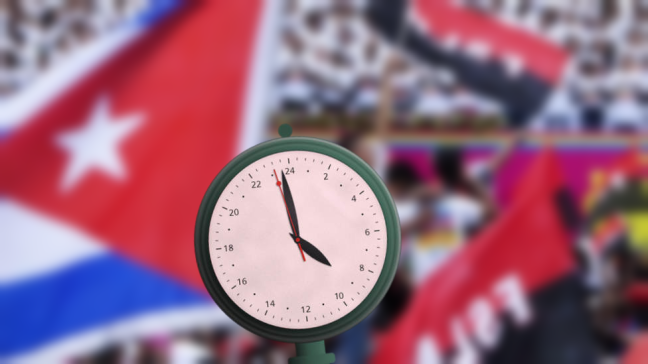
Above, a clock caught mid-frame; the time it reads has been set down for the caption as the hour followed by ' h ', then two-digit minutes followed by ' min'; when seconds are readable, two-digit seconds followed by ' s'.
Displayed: 8 h 58 min 58 s
